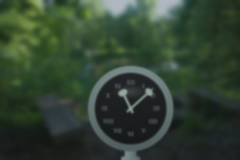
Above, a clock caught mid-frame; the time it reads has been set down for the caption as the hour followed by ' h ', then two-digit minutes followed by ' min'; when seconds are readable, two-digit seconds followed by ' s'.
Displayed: 11 h 08 min
